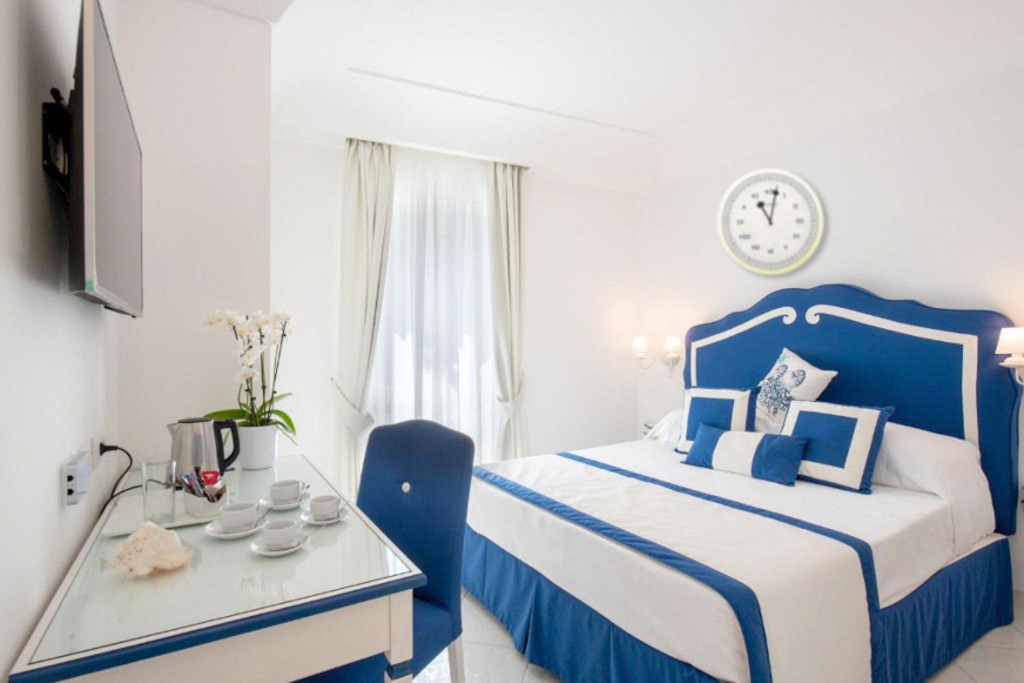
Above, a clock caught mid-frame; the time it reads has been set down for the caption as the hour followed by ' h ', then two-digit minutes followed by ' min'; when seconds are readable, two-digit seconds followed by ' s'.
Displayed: 11 h 02 min
